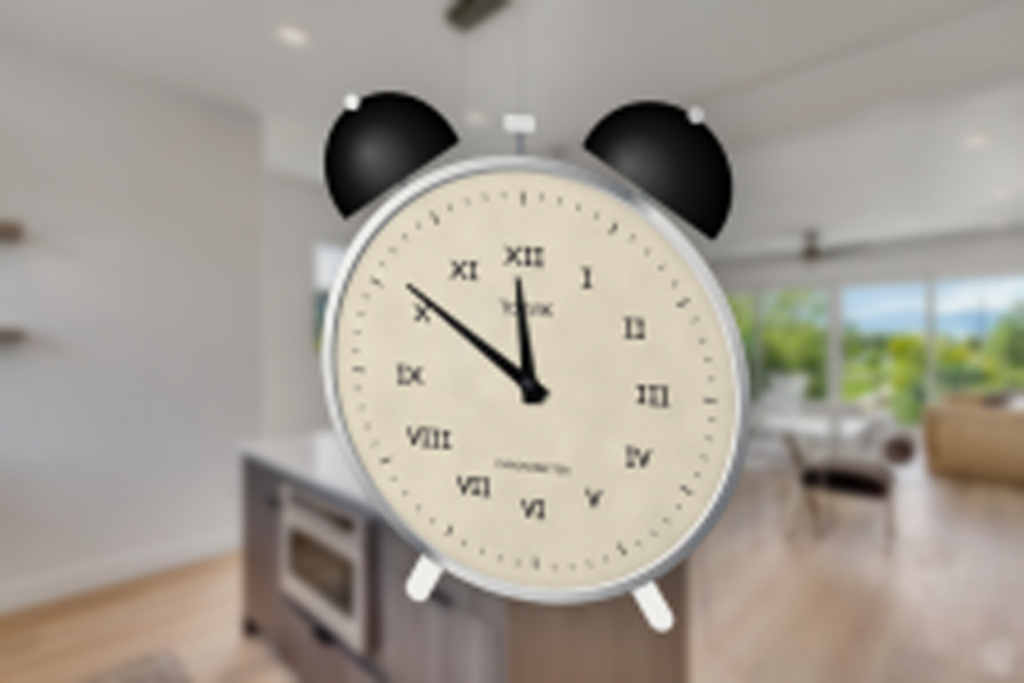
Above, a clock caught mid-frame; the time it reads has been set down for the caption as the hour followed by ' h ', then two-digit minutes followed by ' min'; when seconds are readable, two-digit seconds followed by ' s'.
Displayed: 11 h 51 min
